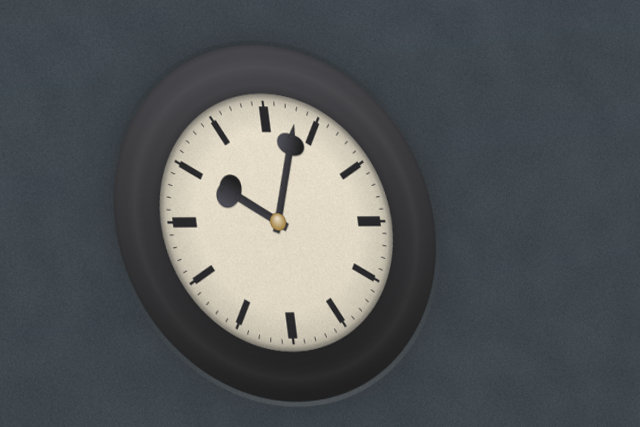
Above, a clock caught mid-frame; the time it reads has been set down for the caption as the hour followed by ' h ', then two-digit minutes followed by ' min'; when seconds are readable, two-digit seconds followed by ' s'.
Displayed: 10 h 03 min
